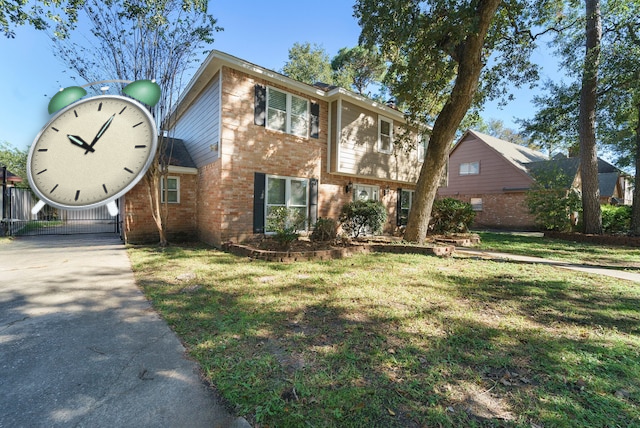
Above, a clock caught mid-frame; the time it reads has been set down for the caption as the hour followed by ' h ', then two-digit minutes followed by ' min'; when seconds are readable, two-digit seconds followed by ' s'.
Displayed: 10 h 04 min
